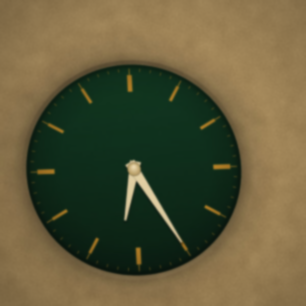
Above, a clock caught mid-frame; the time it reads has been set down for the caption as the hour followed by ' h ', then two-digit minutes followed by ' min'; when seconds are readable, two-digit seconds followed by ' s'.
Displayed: 6 h 25 min
